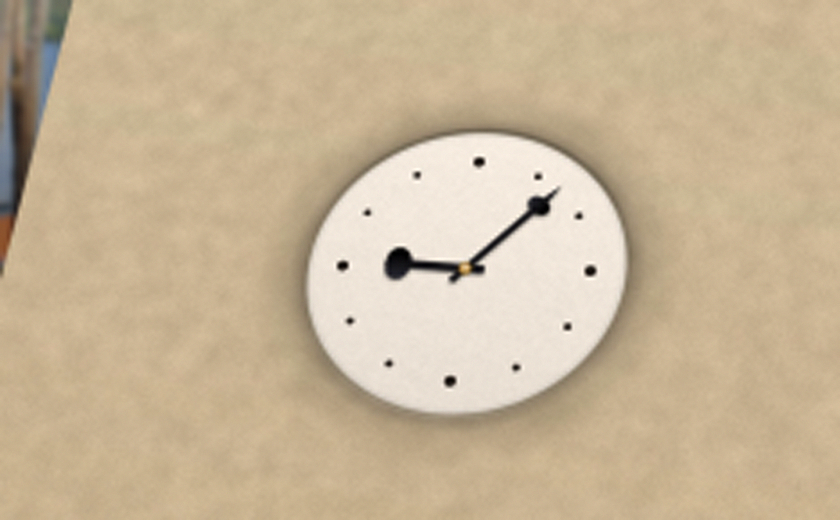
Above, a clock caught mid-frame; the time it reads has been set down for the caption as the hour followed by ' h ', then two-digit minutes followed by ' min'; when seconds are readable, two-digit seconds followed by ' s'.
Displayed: 9 h 07 min
